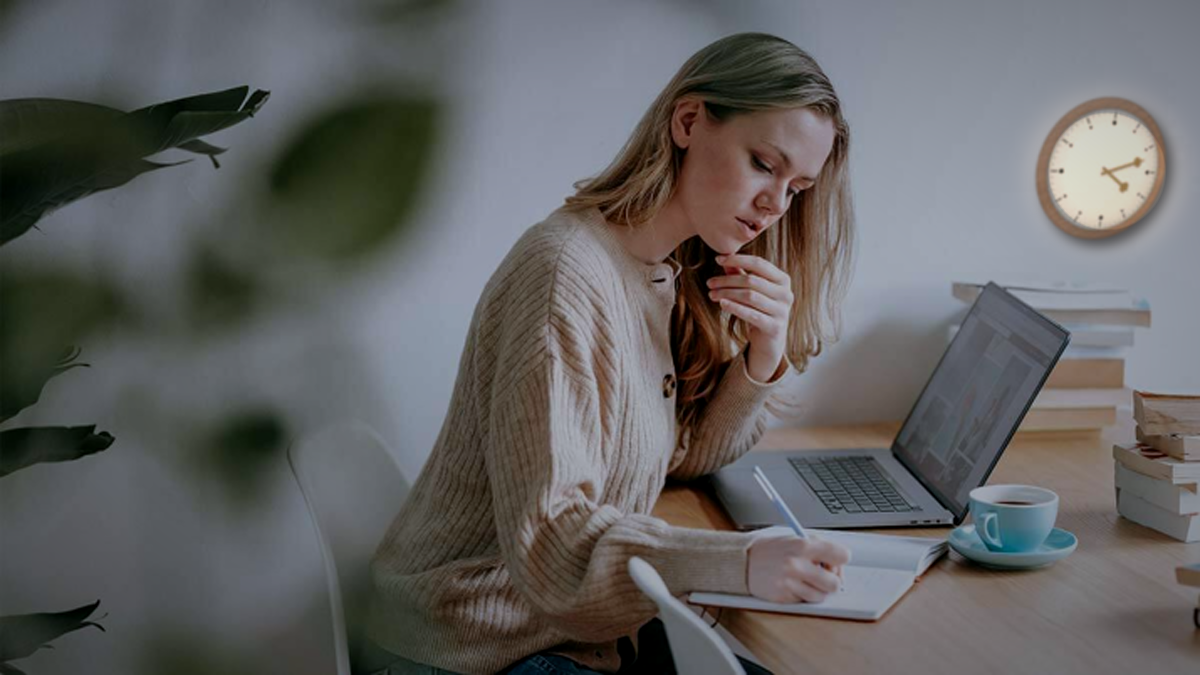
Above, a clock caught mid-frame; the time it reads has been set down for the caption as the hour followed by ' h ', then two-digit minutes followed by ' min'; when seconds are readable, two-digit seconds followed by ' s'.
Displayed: 4 h 12 min
